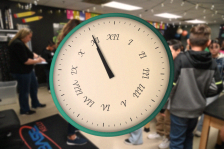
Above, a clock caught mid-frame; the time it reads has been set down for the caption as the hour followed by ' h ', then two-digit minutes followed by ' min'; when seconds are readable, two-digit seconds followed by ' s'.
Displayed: 10 h 55 min
